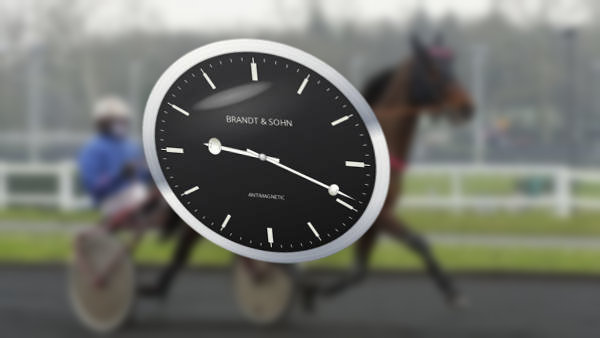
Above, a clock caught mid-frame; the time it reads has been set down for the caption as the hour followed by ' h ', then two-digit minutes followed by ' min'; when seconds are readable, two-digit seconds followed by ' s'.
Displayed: 9 h 19 min
